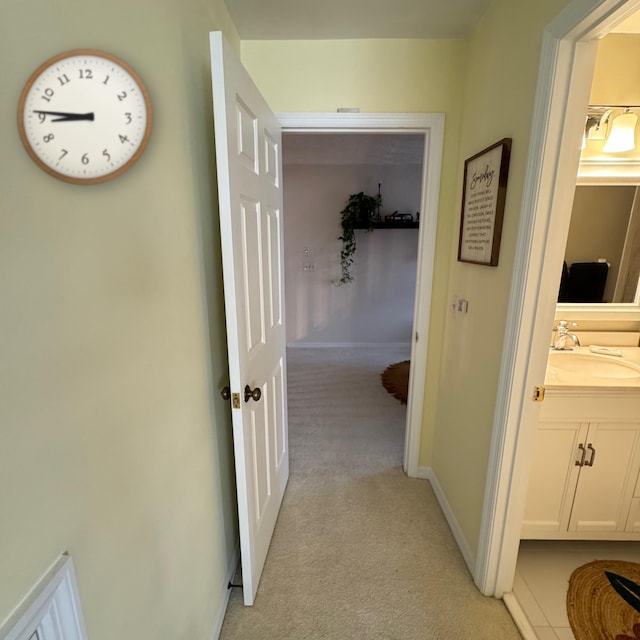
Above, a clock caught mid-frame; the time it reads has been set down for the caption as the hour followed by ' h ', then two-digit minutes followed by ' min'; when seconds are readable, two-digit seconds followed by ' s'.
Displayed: 8 h 46 min
